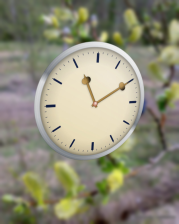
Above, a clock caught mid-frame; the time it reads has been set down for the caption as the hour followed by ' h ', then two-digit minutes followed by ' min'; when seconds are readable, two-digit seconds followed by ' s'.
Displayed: 11 h 10 min
